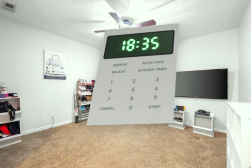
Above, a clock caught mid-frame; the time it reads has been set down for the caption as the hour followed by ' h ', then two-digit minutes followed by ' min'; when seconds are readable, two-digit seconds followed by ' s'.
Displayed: 18 h 35 min
